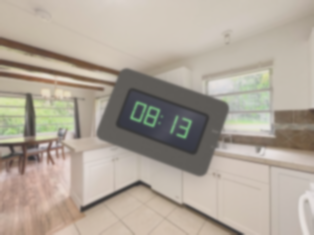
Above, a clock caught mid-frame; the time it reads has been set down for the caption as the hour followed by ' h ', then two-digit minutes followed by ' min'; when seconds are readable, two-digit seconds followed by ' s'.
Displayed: 8 h 13 min
